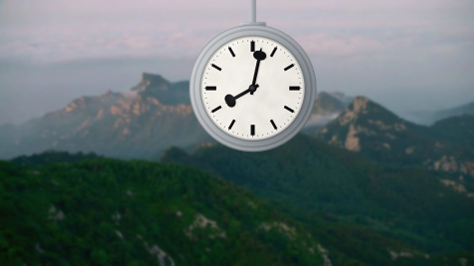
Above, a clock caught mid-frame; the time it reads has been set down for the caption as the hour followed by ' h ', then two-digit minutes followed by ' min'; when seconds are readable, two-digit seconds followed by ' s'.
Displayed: 8 h 02 min
